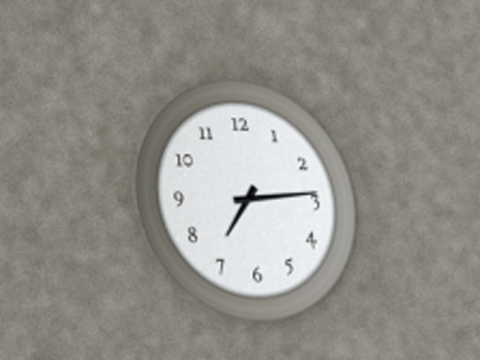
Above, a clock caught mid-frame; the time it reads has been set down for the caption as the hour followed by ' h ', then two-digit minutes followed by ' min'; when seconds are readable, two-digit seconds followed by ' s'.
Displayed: 7 h 14 min
